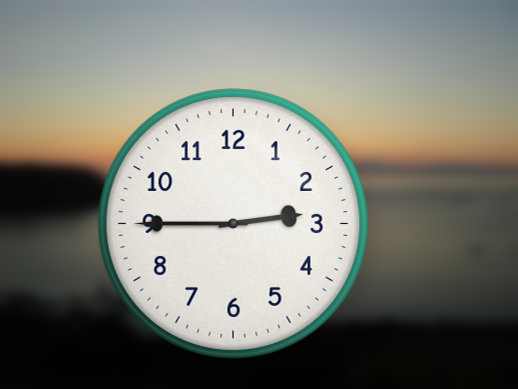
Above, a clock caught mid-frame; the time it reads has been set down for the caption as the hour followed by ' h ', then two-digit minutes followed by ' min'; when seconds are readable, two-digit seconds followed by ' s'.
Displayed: 2 h 45 min
